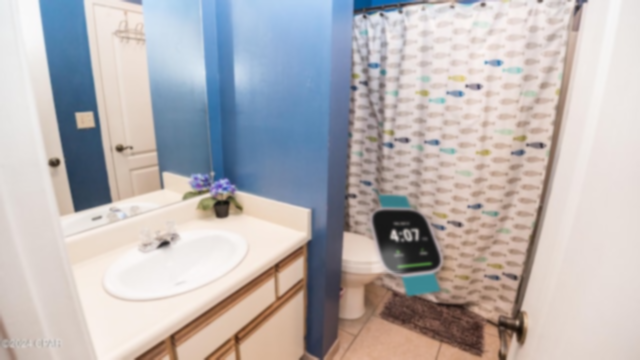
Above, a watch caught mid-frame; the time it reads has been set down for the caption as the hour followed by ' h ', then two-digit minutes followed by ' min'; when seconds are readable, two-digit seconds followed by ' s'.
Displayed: 4 h 07 min
